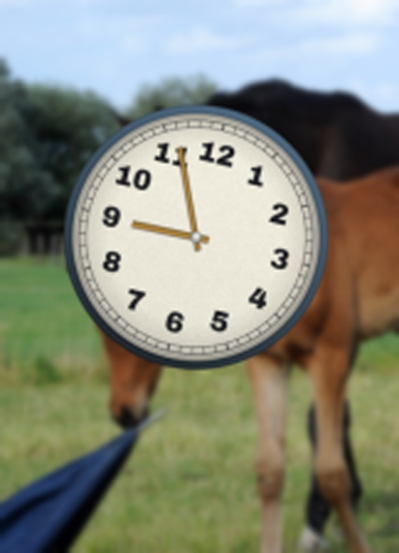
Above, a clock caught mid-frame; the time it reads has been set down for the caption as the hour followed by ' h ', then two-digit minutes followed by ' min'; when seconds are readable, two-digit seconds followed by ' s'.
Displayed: 8 h 56 min
